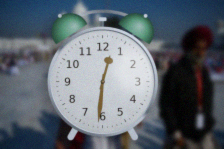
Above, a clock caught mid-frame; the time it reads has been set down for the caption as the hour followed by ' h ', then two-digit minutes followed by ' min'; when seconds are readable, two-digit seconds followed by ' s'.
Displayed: 12 h 31 min
